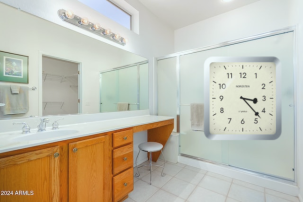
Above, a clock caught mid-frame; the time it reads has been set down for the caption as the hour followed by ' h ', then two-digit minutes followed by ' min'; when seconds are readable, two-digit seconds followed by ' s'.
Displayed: 3 h 23 min
